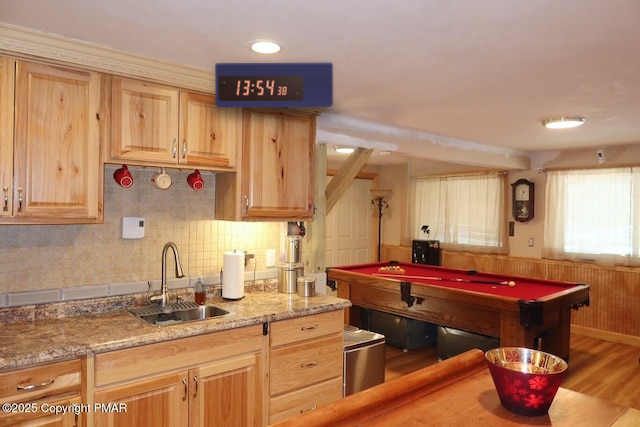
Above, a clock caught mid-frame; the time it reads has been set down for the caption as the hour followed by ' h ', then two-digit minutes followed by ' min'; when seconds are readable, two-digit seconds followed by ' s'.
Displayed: 13 h 54 min
